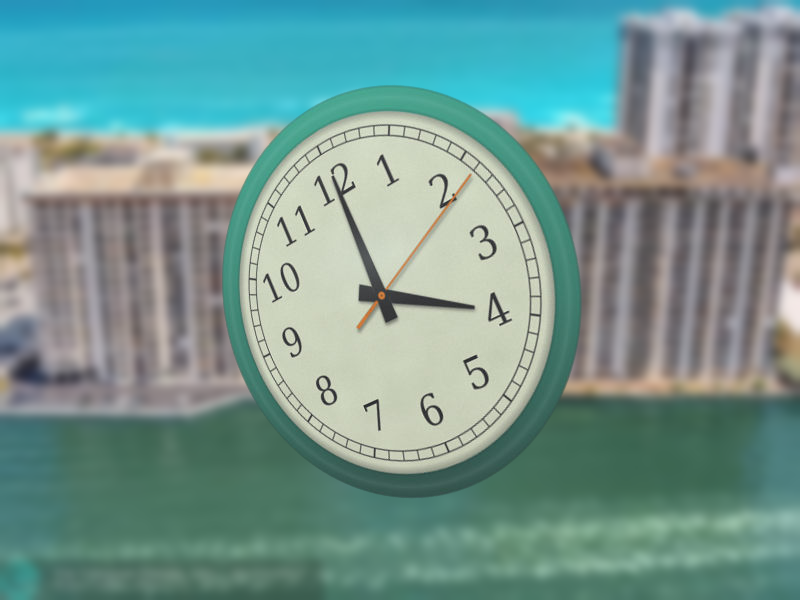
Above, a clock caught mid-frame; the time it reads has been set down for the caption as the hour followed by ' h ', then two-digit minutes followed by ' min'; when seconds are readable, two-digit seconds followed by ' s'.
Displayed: 4 h 00 min 11 s
